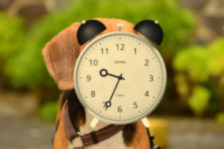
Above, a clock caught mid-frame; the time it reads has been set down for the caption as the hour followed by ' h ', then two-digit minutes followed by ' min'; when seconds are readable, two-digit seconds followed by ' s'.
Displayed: 9 h 34 min
